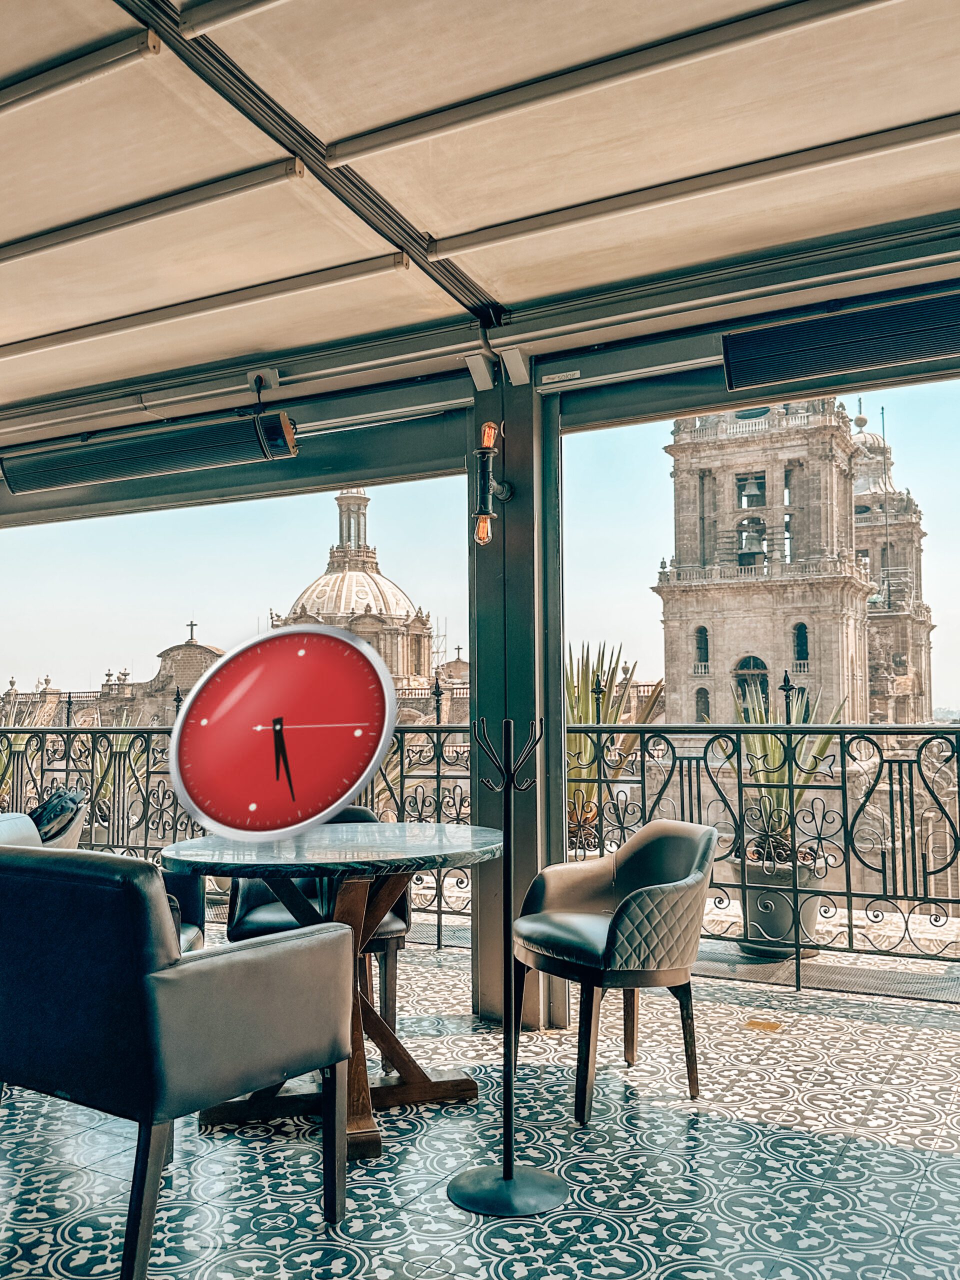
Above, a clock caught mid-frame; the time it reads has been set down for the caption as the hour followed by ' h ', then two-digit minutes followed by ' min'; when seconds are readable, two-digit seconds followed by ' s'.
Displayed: 5 h 25 min 14 s
